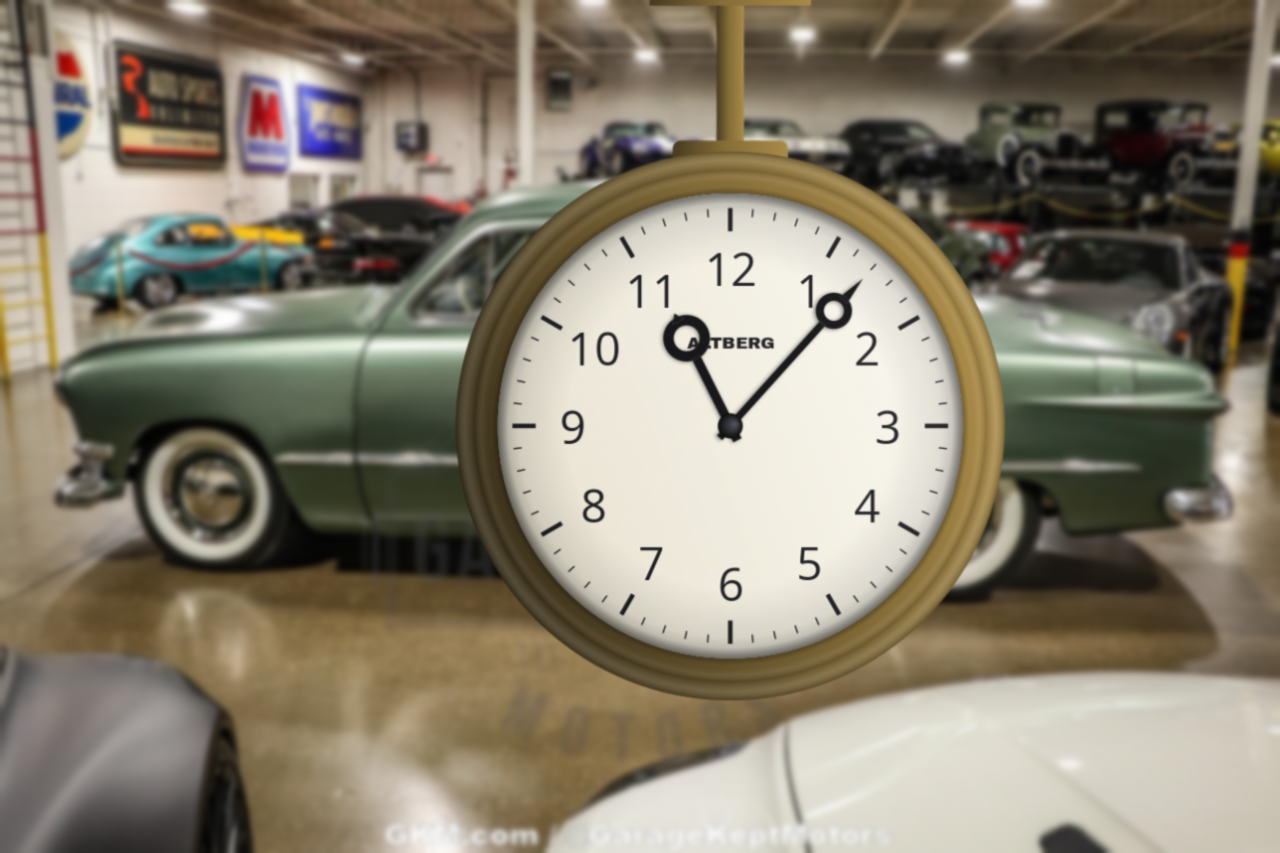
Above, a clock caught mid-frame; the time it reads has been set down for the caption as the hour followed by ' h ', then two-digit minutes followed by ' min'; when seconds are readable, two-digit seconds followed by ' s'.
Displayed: 11 h 07 min
